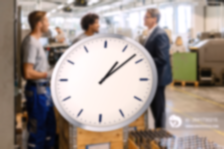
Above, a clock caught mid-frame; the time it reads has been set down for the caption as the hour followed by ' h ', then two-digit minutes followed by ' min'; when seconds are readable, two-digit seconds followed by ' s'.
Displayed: 1 h 08 min
